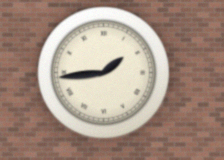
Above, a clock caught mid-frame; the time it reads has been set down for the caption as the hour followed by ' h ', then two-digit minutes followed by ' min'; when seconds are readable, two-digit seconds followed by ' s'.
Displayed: 1 h 44 min
